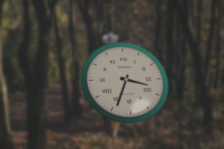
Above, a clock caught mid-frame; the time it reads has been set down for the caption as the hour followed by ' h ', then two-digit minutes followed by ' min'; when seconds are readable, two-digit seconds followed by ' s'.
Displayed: 3 h 34 min
